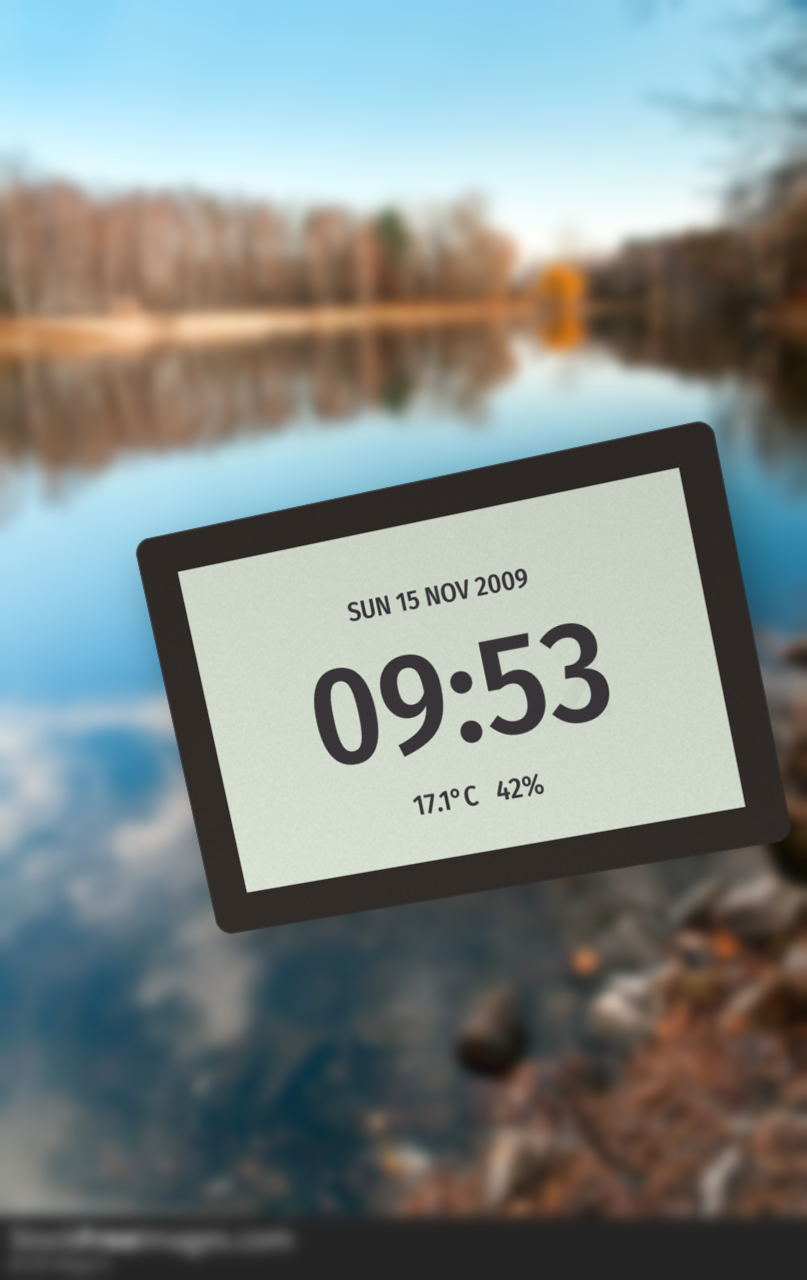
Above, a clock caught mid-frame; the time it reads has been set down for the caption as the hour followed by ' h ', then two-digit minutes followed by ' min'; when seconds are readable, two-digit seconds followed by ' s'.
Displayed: 9 h 53 min
